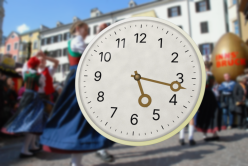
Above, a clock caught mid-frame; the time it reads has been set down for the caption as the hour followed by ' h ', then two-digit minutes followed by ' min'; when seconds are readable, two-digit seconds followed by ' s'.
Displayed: 5 h 17 min
